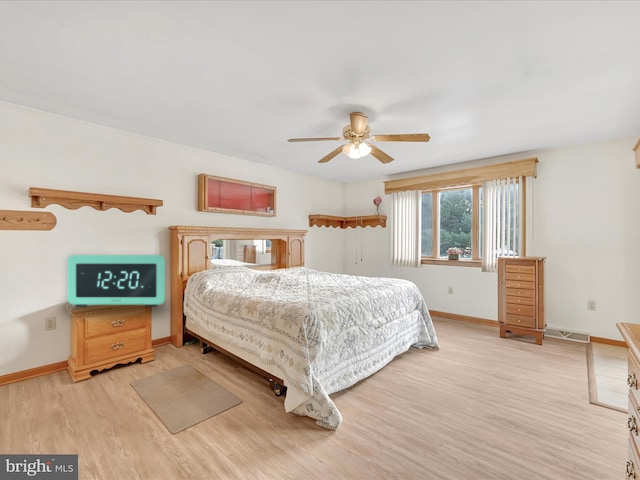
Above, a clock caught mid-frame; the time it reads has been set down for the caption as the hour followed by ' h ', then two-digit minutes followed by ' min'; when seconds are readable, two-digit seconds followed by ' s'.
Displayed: 12 h 20 min
